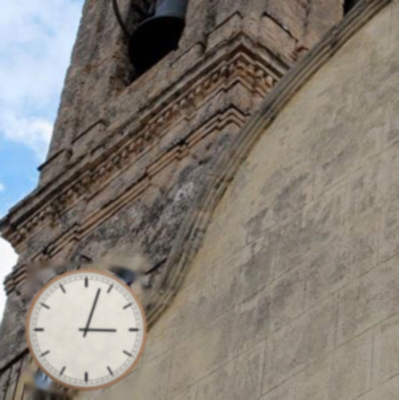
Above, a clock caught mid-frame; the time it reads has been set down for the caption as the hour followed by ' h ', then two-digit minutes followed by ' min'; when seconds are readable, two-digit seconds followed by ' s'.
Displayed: 3 h 03 min
